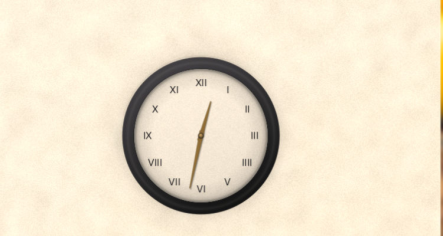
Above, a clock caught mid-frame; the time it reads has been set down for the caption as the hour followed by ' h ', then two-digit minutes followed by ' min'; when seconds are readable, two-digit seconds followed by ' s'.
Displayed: 12 h 32 min
